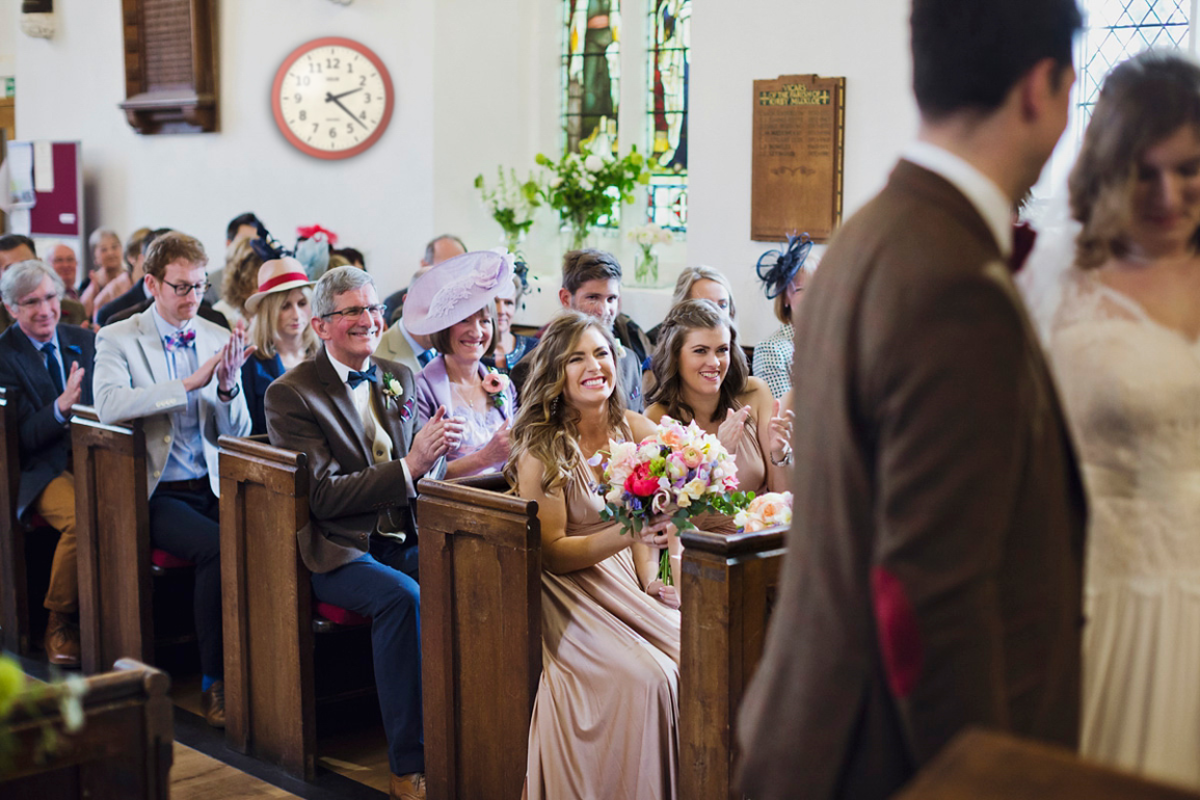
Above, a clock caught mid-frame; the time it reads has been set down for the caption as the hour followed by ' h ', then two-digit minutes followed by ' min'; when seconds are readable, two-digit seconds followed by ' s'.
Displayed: 2 h 22 min
